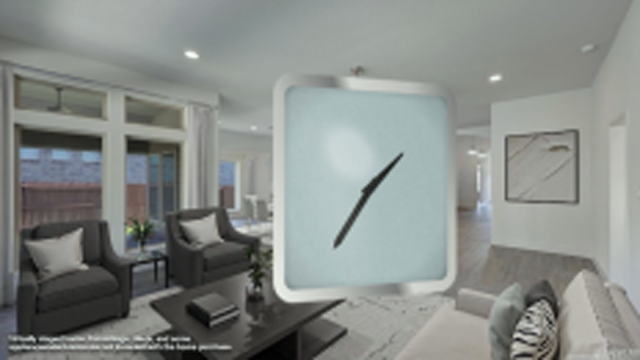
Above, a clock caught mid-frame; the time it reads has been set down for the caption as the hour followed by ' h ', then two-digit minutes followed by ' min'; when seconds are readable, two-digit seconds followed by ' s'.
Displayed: 1 h 36 min
